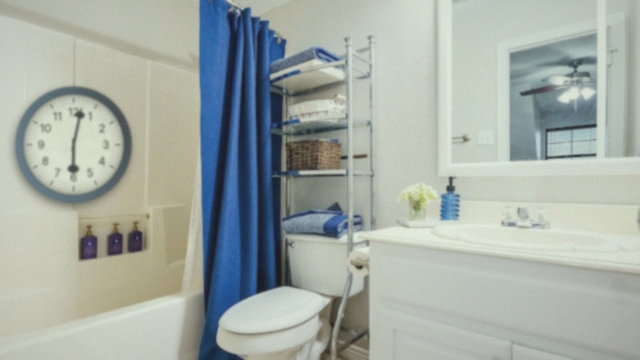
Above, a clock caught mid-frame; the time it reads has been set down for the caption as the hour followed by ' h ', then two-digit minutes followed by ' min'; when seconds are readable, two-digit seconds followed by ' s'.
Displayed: 6 h 02 min
